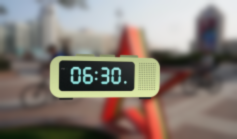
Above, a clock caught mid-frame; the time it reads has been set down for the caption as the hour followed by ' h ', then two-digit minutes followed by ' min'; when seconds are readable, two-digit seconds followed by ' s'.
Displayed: 6 h 30 min
